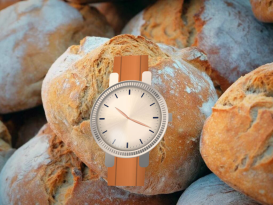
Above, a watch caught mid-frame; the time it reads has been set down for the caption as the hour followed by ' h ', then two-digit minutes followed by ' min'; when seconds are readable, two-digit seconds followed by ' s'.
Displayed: 10 h 19 min
